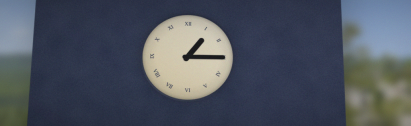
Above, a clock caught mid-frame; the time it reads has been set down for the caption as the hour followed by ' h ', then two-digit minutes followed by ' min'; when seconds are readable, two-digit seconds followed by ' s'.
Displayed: 1 h 15 min
